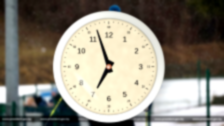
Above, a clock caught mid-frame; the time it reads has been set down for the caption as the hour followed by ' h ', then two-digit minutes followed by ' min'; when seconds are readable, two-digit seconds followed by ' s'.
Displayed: 6 h 57 min
